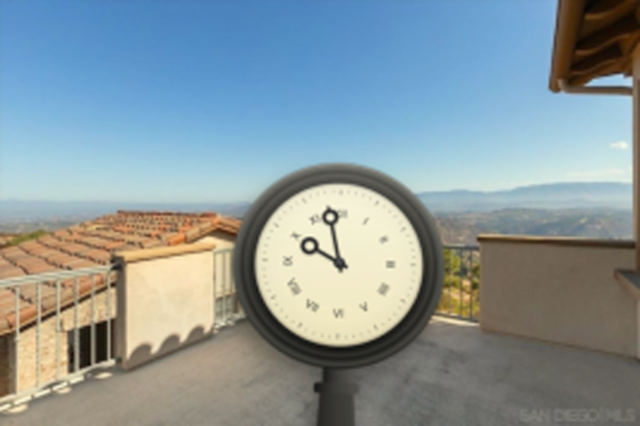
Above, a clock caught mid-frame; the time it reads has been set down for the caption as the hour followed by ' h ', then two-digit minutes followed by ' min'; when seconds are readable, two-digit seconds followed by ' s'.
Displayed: 9 h 58 min
